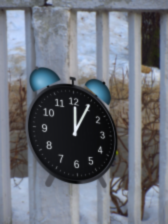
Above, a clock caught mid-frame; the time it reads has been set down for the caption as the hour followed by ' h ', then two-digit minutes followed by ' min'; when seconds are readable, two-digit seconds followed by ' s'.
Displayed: 12 h 05 min
